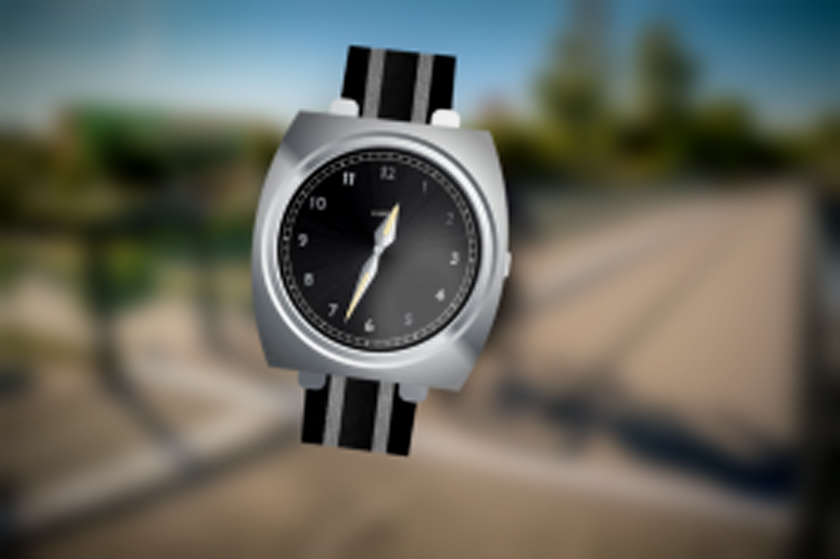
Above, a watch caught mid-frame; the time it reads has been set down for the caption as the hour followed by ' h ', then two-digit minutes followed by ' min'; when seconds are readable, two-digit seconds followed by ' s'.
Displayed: 12 h 33 min
